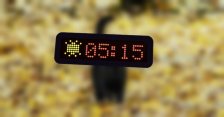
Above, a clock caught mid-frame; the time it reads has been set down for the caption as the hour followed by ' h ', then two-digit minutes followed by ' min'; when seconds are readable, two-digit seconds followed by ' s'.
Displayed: 5 h 15 min
